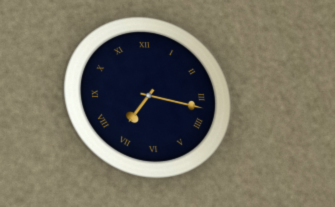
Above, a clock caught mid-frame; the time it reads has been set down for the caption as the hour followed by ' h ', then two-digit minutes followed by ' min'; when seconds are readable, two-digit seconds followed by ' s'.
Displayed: 7 h 17 min
